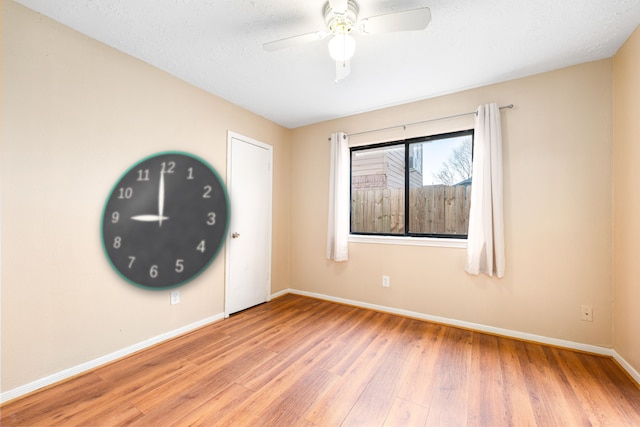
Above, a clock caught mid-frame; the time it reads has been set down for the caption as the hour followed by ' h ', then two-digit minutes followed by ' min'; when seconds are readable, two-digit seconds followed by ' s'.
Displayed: 8 h 59 min
